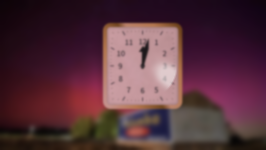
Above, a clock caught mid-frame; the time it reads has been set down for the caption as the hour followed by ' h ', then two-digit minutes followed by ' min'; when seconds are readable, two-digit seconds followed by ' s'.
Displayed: 12 h 02 min
